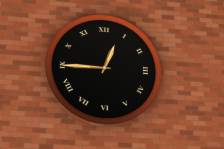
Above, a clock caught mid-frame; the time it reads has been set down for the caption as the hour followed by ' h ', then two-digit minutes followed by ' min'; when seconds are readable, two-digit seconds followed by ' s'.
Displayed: 12 h 45 min
